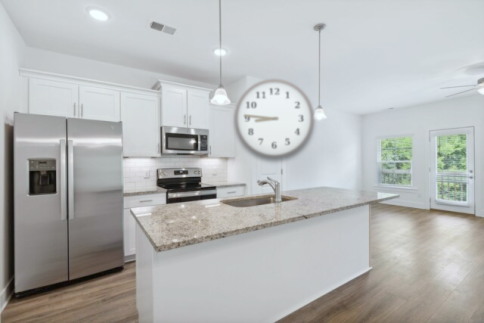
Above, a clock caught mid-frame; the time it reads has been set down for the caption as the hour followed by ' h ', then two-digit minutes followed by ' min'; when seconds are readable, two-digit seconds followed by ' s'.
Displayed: 8 h 46 min
